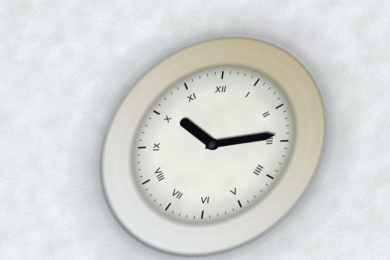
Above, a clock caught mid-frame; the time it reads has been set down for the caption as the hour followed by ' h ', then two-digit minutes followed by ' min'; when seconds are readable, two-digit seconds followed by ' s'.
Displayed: 10 h 14 min
